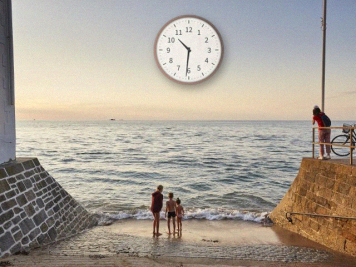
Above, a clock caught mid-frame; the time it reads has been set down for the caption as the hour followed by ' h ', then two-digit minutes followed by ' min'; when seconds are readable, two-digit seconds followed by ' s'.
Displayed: 10 h 31 min
